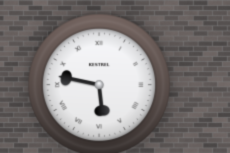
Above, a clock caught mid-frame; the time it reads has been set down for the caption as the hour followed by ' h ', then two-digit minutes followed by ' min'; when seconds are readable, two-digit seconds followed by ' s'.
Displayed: 5 h 47 min
